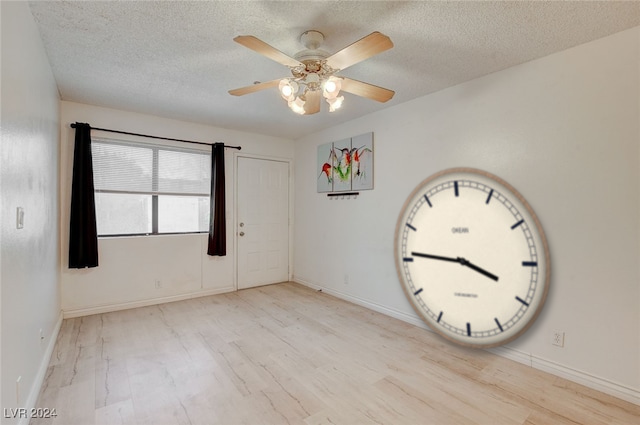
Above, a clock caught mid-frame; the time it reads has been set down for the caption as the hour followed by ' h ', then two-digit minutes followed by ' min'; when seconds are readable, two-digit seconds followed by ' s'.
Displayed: 3 h 46 min
